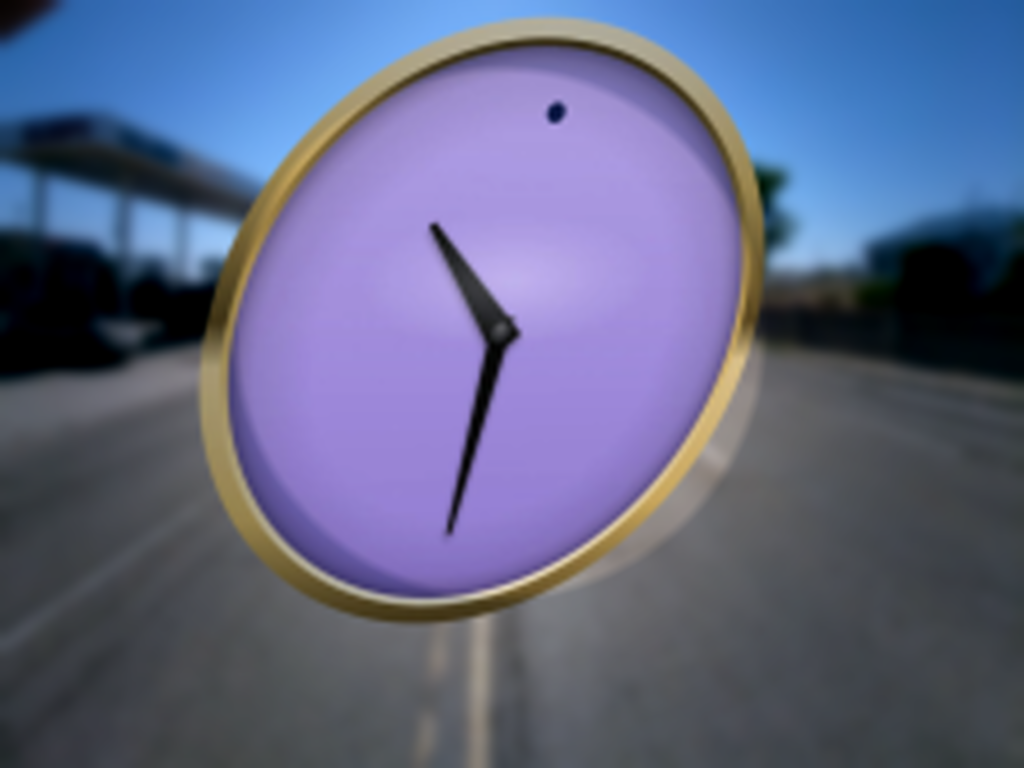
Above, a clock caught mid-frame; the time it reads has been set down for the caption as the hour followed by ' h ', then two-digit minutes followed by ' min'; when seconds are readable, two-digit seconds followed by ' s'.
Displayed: 10 h 30 min
